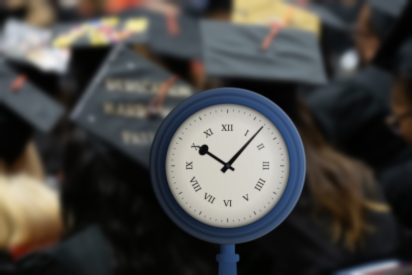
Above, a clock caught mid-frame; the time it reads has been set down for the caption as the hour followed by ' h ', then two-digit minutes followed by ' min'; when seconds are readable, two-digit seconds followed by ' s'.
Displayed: 10 h 07 min
